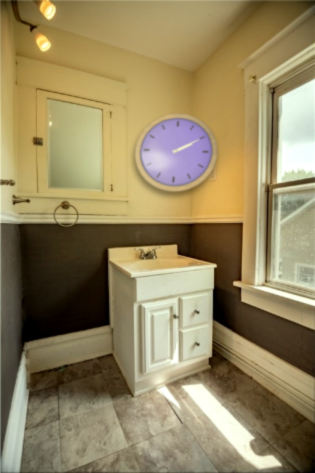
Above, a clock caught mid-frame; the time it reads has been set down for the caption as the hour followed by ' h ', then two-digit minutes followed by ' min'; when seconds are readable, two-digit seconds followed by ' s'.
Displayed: 2 h 10 min
